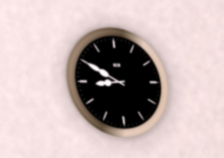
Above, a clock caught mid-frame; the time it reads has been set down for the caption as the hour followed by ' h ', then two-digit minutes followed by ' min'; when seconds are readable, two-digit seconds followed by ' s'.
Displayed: 8 h 50 min
